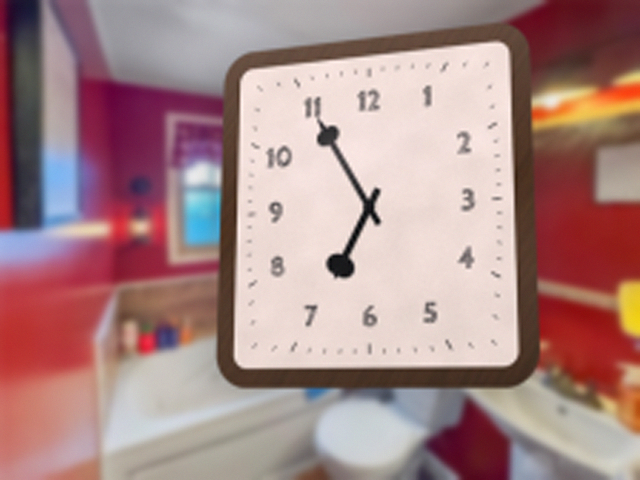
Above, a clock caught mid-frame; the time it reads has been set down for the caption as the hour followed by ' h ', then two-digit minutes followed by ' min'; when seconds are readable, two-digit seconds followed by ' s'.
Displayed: 6 h 55 min
